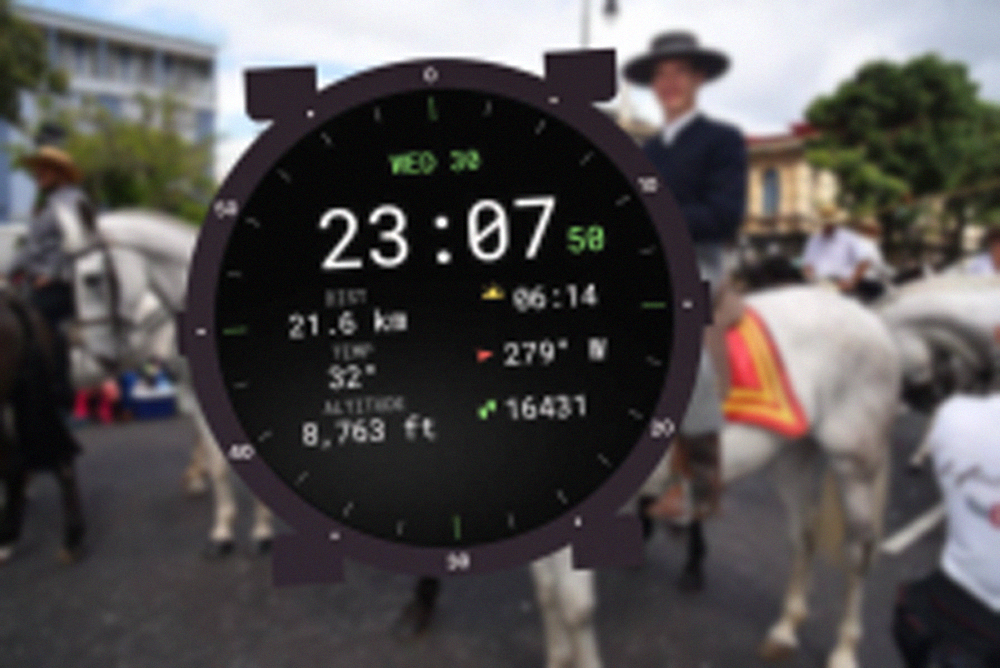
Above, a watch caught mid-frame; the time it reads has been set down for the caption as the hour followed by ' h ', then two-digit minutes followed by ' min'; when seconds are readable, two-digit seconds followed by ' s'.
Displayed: 23 h 07 min 50 s
